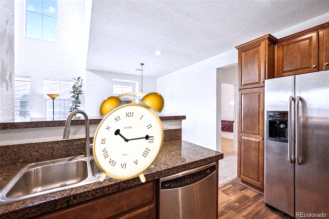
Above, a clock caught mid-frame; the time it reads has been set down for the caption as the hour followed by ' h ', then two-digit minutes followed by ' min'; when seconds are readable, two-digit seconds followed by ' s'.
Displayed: 10 h 14 min
